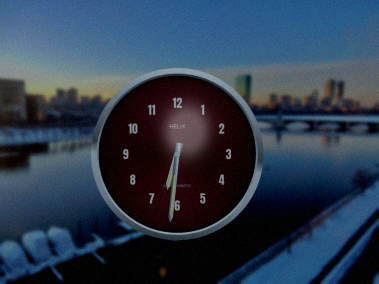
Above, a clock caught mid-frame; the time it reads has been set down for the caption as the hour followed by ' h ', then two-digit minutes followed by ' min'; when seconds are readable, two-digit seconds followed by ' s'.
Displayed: 6 h 31 min
